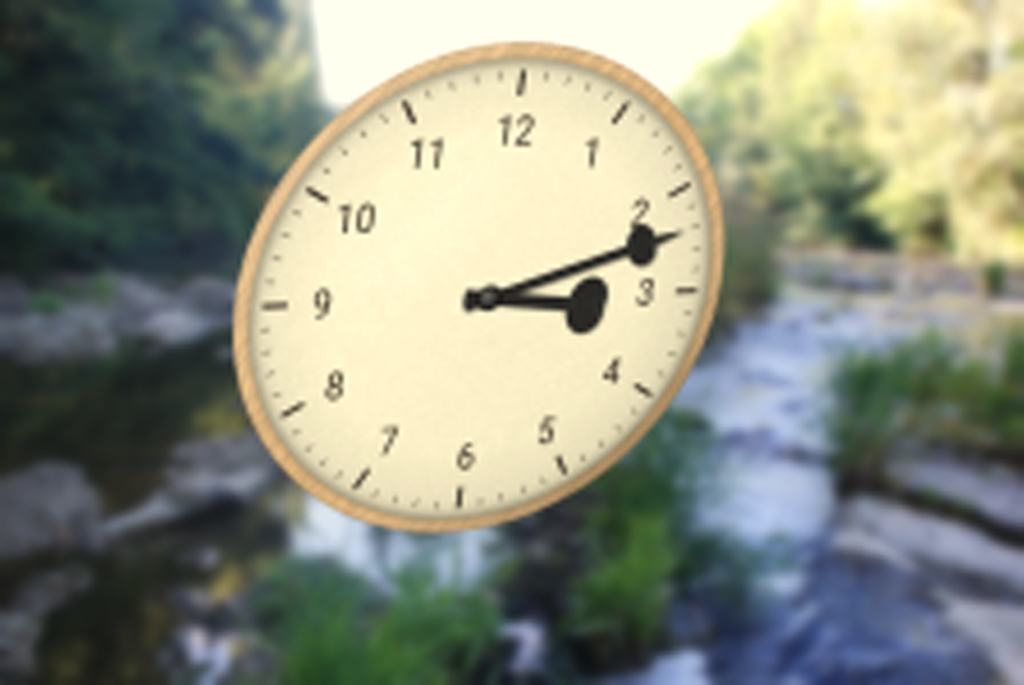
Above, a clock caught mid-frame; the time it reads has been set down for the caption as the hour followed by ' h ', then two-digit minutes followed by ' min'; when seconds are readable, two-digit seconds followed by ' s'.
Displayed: 3 h 12 min
